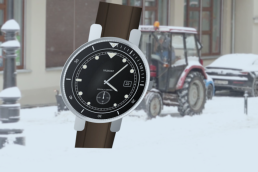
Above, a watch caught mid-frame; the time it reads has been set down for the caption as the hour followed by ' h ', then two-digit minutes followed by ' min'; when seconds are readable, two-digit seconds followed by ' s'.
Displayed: 4 h 07 min
